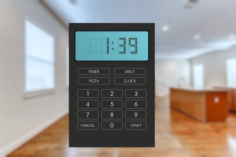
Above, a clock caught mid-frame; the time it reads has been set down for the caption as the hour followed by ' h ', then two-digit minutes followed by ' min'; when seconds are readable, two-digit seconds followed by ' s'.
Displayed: 1 h 39 min
